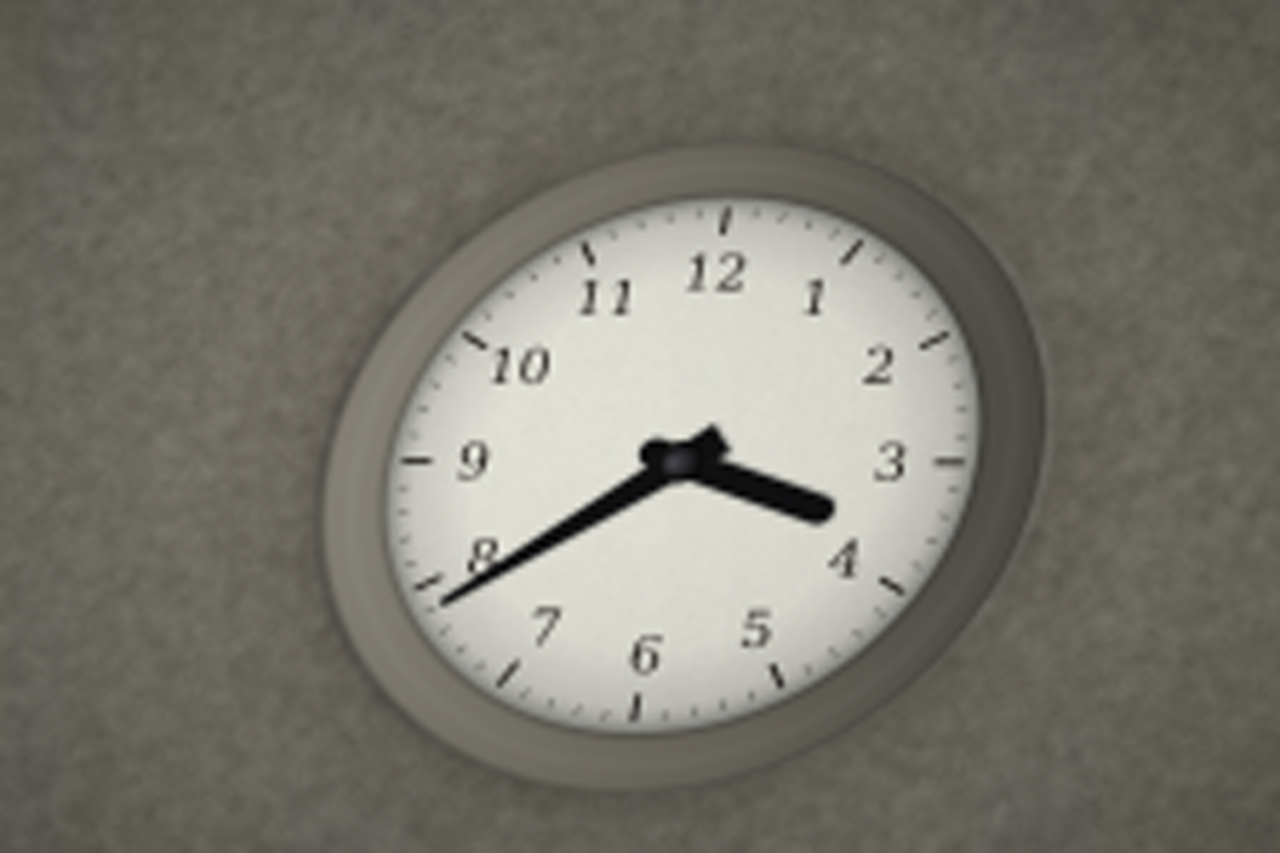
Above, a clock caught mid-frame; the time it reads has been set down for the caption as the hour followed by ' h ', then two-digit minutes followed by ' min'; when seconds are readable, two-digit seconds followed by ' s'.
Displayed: 3 h 39 min
